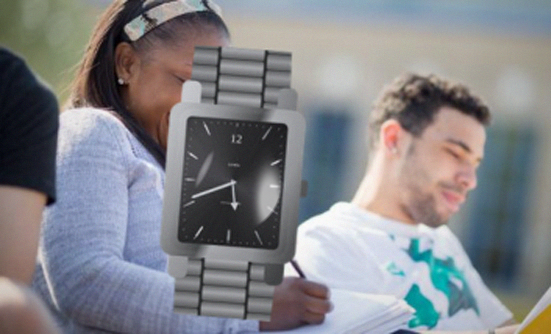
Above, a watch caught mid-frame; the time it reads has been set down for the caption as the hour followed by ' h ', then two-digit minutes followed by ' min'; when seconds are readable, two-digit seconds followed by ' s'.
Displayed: 5 h 41 min
